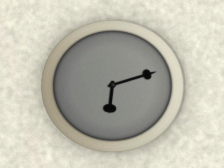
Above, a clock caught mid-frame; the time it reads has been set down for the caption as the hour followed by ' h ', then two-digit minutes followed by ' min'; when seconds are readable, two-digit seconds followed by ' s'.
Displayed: 6 h 12 min
